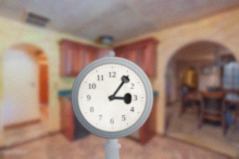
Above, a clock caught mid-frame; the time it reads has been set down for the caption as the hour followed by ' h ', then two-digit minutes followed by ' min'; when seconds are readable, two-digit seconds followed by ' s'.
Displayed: 3 h 06 min
